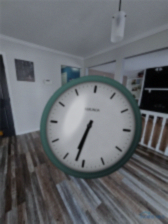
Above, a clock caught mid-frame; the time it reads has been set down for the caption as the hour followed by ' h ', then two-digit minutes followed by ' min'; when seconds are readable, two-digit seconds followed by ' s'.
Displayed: 6 h 32 min
